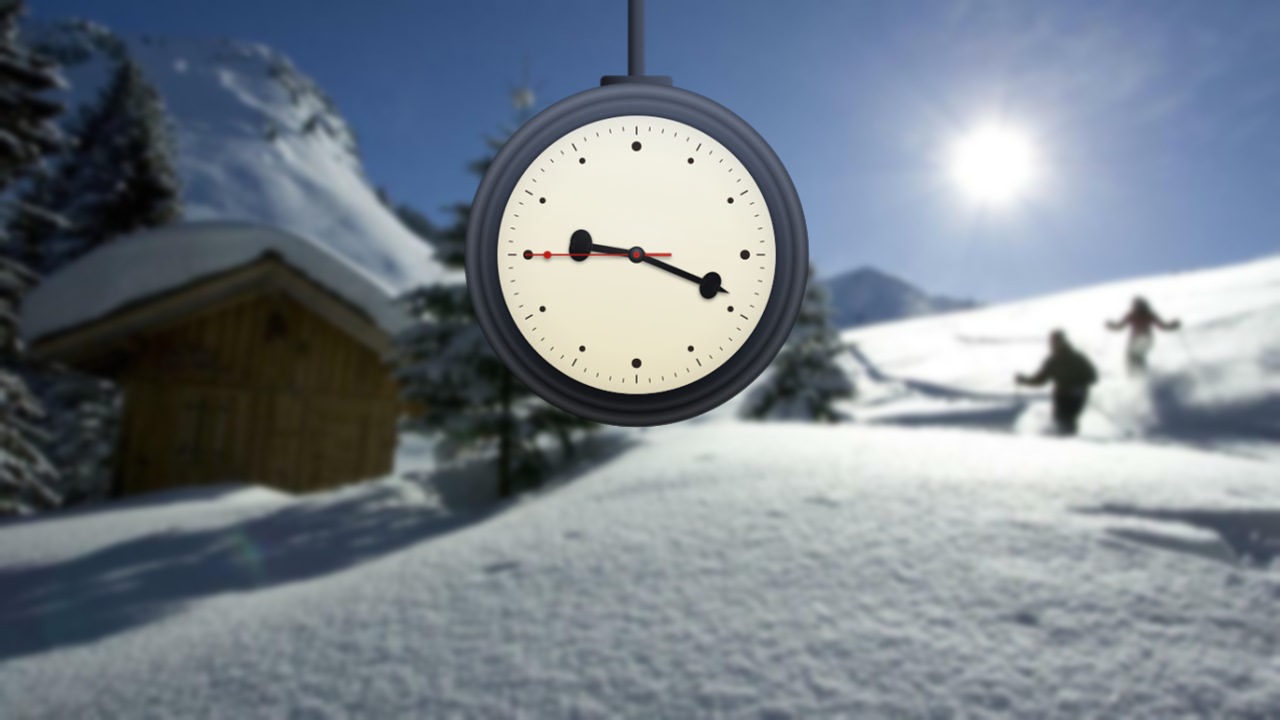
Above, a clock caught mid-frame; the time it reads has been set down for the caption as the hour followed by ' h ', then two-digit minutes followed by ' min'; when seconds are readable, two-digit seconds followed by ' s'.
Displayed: 9 h 18 min 45 s
